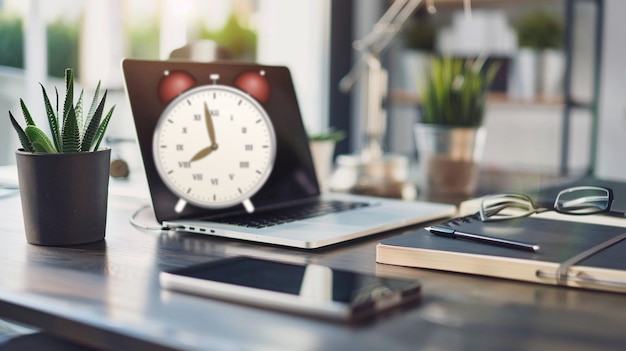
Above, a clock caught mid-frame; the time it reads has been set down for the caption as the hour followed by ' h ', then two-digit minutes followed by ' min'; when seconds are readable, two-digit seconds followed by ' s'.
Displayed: 7 h 58 min
